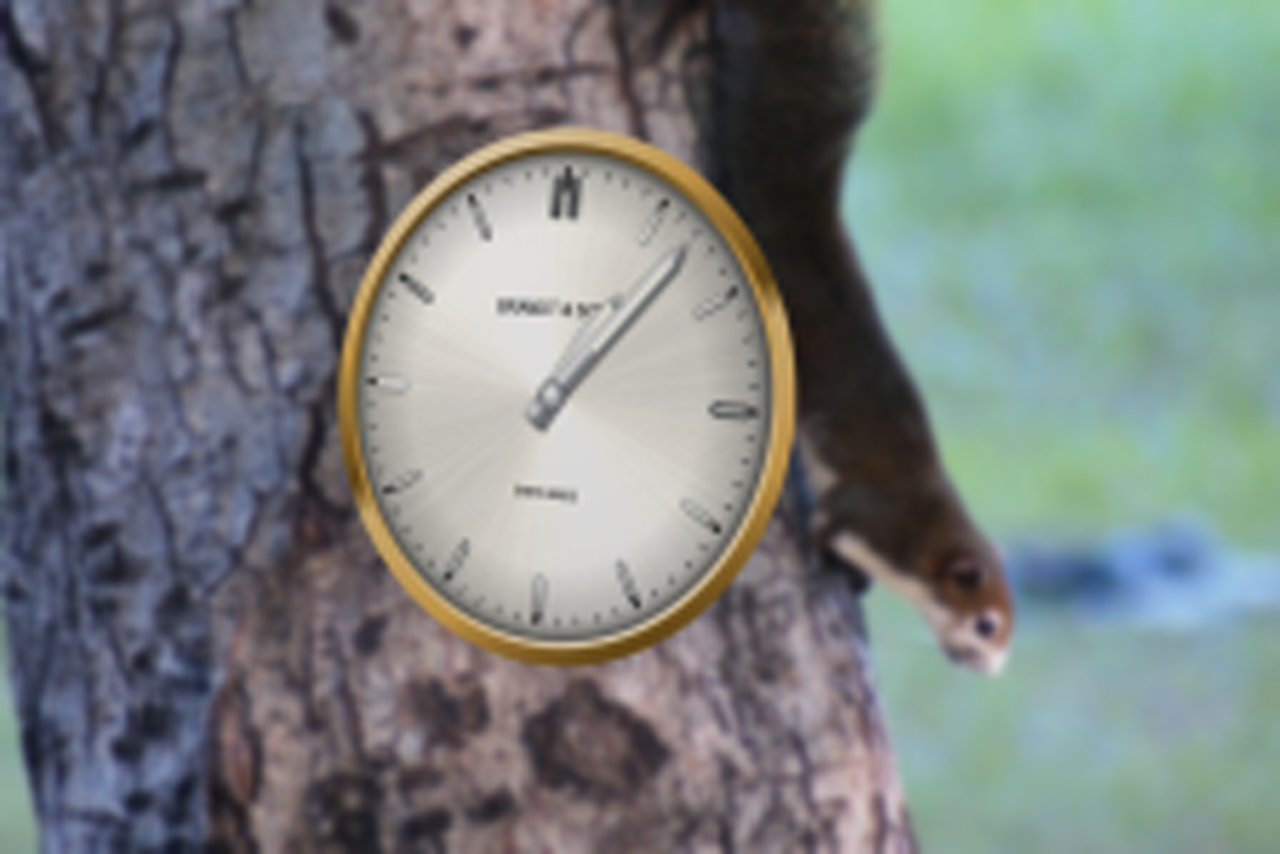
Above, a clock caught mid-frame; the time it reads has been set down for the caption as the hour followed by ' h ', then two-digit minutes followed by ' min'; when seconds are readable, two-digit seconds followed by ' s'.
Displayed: 1 h 07 min
